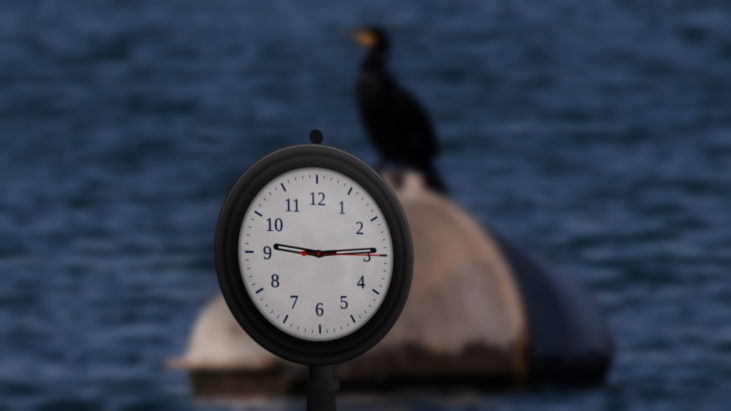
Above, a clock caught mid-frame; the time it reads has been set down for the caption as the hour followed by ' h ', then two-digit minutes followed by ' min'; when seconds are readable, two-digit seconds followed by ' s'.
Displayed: 9 h 14 min 15 s
